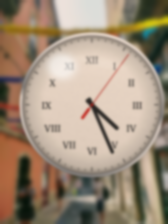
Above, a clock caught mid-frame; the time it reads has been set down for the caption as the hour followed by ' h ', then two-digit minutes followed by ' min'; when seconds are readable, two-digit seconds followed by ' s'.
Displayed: 4 h 26 min 06 s
